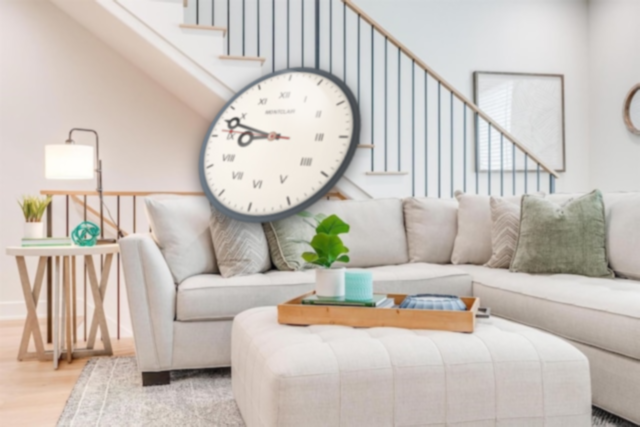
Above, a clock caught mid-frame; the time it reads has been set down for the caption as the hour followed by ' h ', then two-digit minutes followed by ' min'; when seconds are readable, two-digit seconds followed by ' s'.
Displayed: 8 h 47 min 46 s
